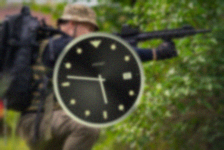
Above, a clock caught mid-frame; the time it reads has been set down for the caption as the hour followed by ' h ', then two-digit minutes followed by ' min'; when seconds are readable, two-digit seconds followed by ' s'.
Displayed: 5 h 47 min
